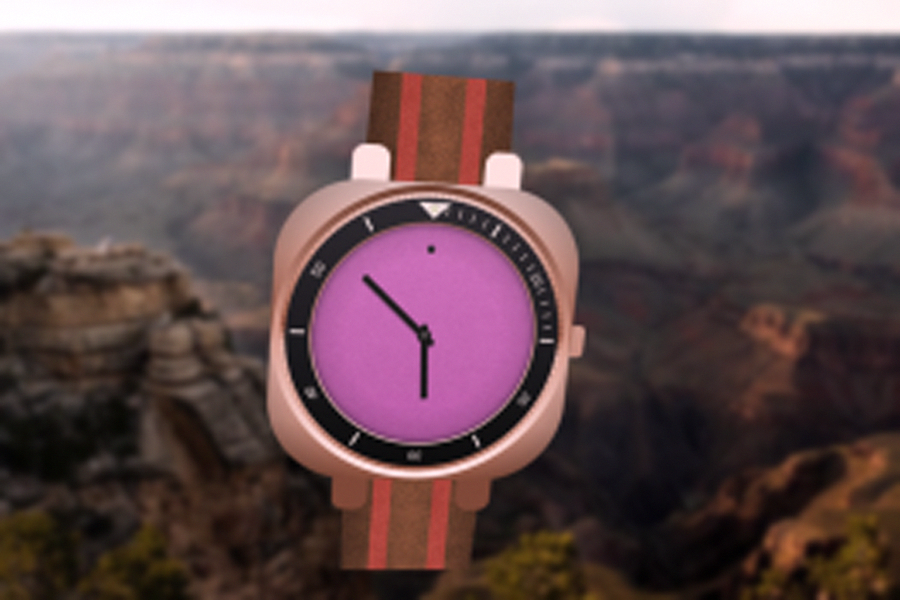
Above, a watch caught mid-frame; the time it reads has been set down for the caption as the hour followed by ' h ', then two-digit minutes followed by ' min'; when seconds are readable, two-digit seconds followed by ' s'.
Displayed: 5 h 52 min
